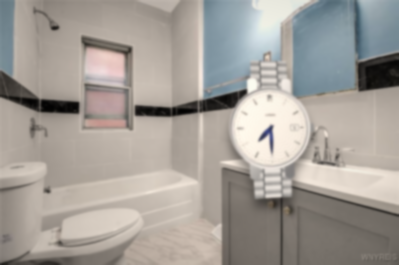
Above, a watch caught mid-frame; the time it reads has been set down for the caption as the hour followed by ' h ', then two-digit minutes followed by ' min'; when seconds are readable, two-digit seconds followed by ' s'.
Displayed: 7 h 30 min
